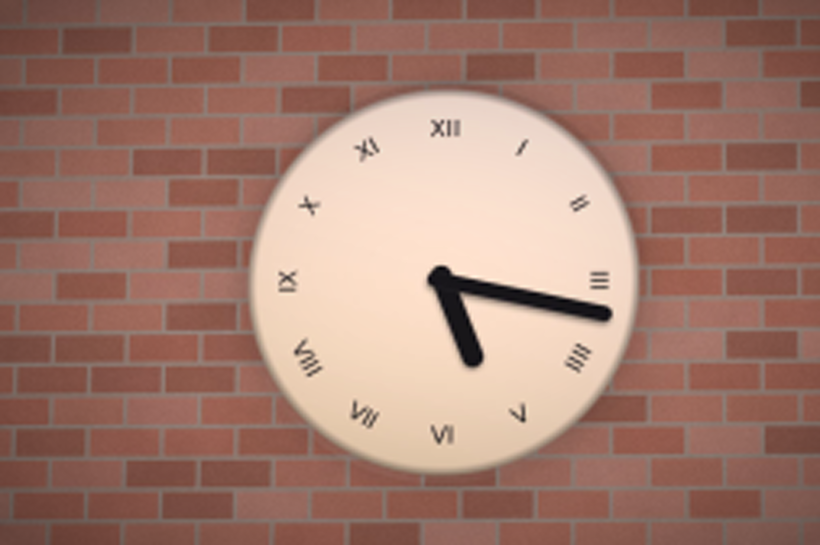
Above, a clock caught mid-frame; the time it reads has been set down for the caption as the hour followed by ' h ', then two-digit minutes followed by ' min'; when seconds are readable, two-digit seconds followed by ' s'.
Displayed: 5 h 17 min
